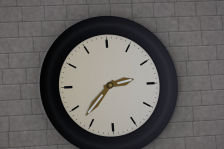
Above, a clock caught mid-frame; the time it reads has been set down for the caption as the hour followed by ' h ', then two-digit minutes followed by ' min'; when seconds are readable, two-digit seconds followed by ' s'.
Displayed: 2 h 37 min
